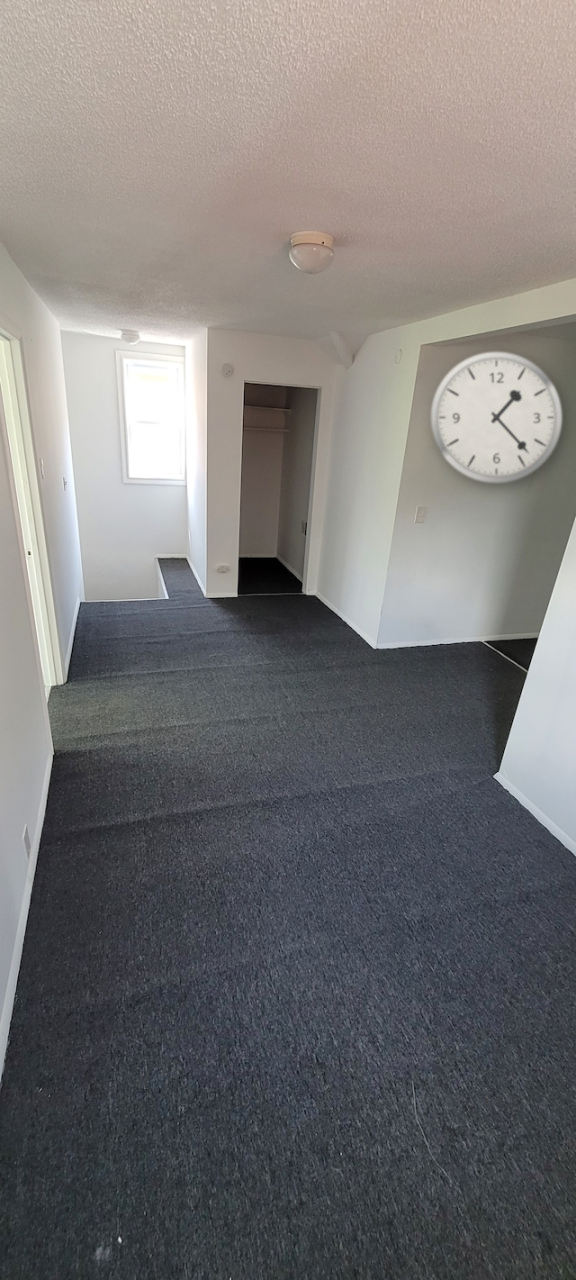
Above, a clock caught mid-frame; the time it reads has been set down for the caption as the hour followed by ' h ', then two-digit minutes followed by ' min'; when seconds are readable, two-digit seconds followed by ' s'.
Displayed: 1 h 23 min
